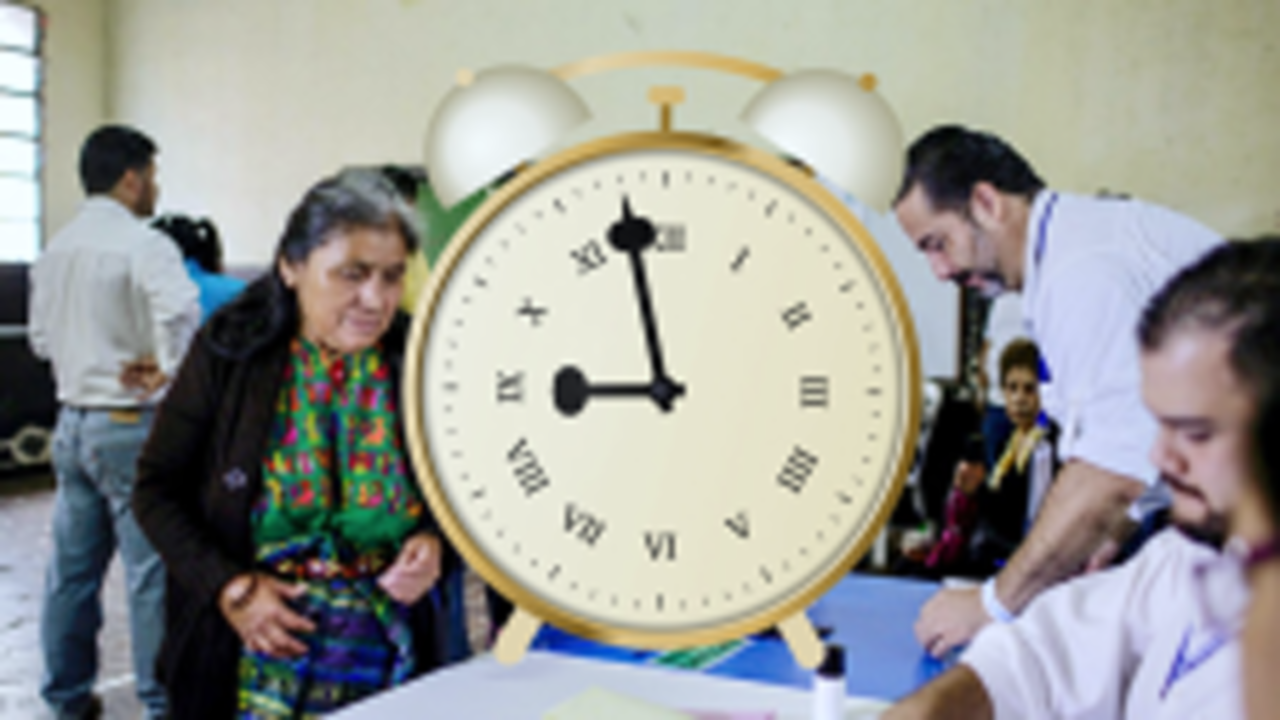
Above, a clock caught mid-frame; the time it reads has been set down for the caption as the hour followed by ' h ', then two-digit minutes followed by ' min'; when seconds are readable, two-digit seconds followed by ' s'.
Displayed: 8 h 58 min
